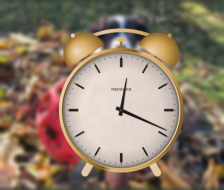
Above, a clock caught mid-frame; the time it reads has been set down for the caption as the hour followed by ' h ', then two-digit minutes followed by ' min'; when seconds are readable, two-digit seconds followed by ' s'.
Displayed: 12 h 19 min
